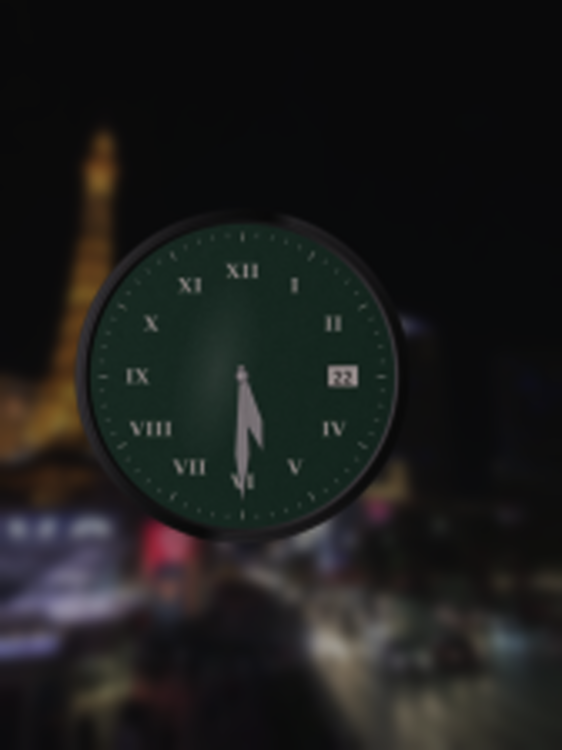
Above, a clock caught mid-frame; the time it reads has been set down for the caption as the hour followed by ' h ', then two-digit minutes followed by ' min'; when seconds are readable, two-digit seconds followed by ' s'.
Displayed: 5 h 30 min
